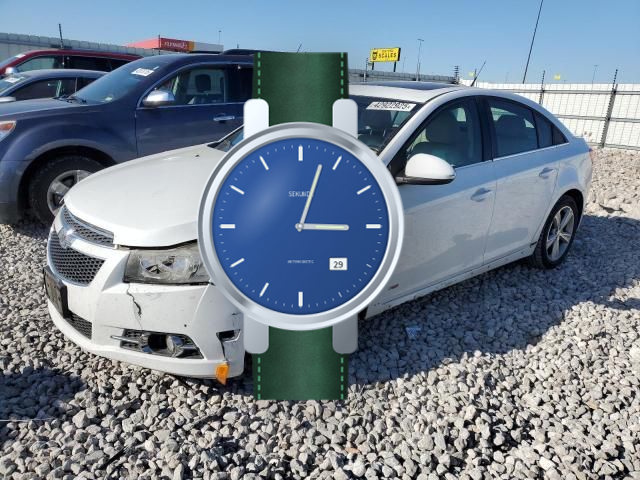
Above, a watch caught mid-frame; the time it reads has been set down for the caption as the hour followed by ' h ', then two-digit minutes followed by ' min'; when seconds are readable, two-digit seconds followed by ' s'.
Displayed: 3 h 03 min
